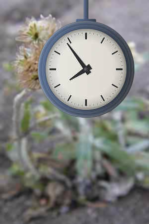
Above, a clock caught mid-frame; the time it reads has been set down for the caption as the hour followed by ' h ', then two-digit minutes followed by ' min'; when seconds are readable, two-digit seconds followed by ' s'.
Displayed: 7 h 54 min
